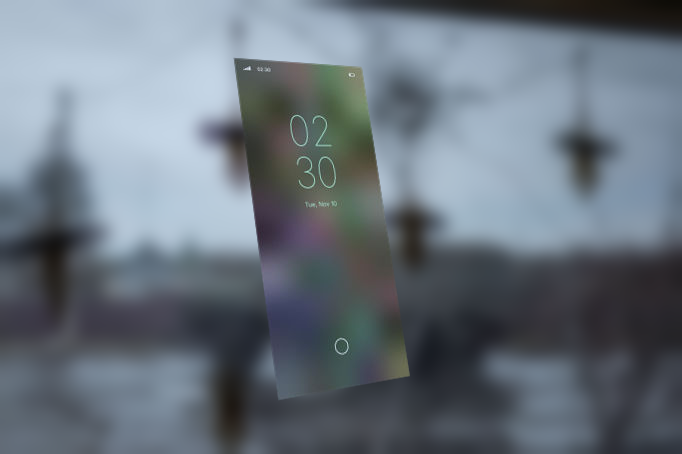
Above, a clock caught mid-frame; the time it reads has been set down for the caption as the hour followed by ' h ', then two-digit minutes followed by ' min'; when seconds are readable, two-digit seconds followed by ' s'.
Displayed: 2 h 30 min
